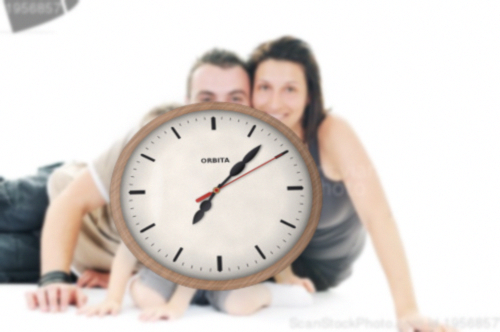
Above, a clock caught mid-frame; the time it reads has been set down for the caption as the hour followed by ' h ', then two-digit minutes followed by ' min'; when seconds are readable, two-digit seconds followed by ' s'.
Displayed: 7 h 07 min 10 s
